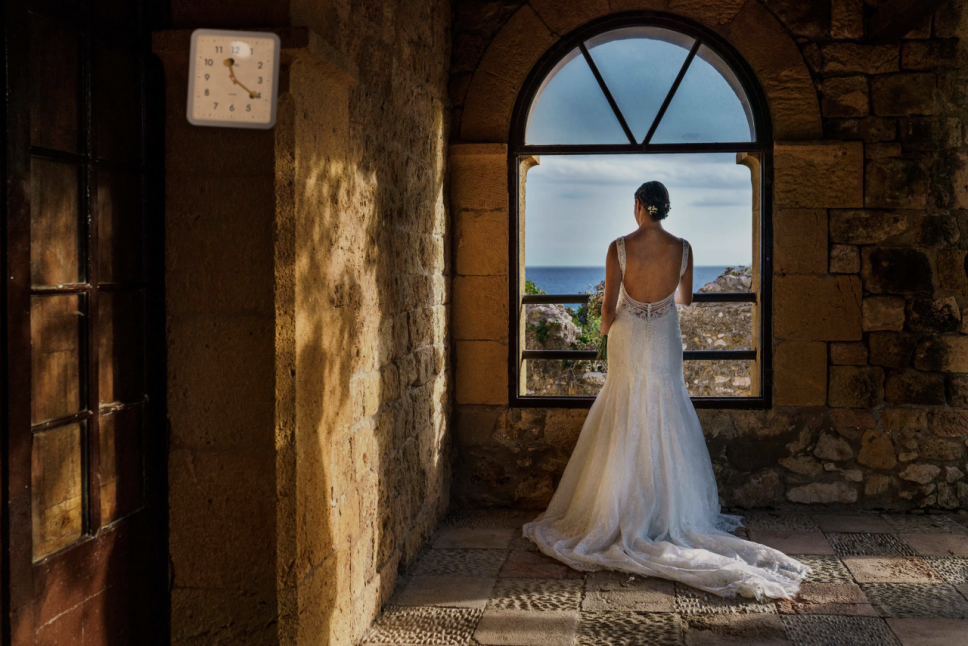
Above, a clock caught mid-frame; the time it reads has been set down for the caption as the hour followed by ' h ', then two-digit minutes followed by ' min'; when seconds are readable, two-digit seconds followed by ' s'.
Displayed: 11 h 21 min
